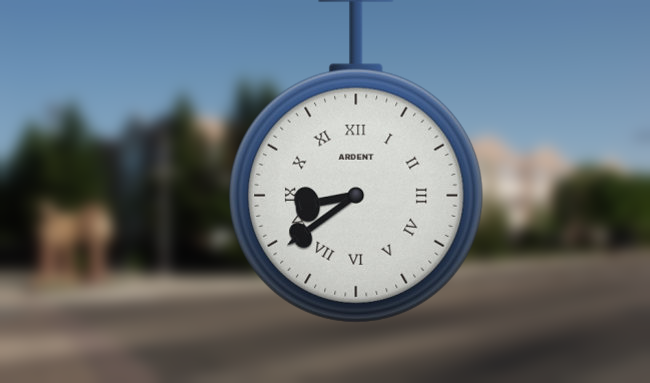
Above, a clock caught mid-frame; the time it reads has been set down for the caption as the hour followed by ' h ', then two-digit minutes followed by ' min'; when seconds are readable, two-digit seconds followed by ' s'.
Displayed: 8 h 39 min
